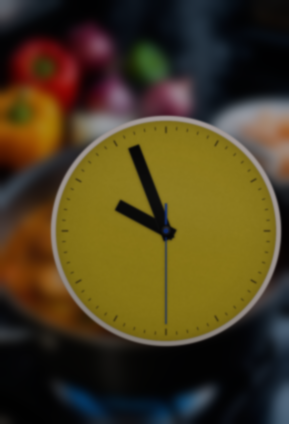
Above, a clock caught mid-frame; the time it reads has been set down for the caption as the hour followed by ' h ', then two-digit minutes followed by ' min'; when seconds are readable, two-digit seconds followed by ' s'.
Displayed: 9 h 56 min 30 s
